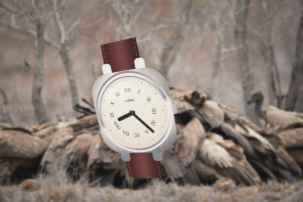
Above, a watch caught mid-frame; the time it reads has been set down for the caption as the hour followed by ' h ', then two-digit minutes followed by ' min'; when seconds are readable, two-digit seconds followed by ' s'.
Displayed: 8 h 23 min
